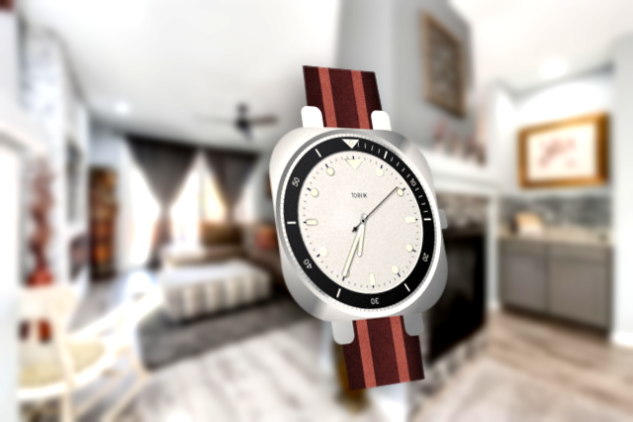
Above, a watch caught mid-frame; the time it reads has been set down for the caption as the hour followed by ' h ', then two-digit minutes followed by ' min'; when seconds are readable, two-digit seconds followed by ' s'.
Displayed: 6 h 35 min 09 s
